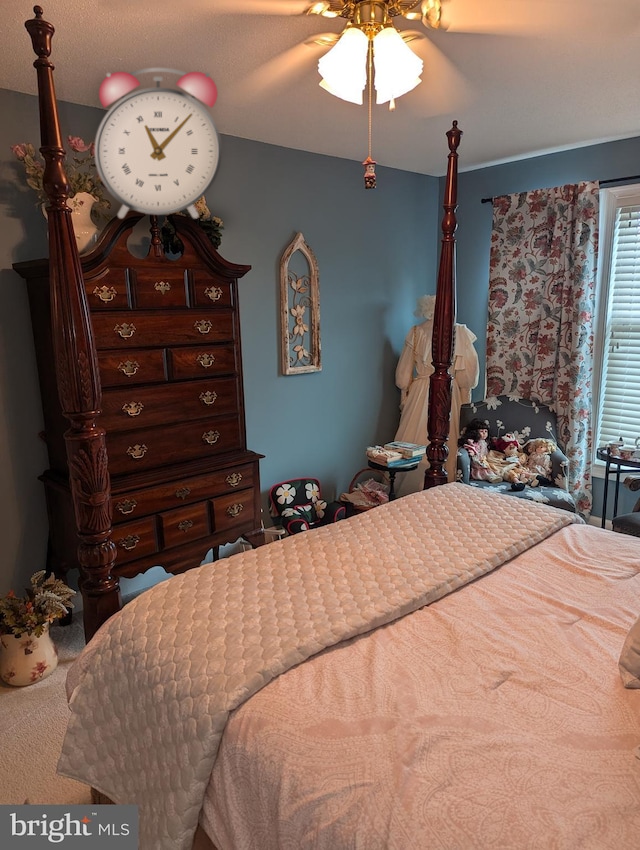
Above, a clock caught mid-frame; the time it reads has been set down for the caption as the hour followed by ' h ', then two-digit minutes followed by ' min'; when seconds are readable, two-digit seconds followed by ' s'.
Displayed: 11 h 07 min
